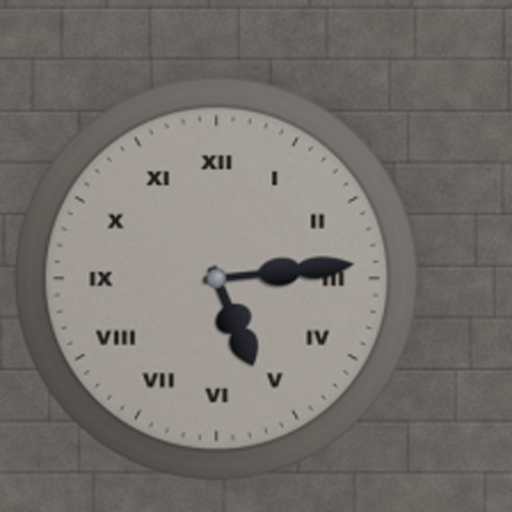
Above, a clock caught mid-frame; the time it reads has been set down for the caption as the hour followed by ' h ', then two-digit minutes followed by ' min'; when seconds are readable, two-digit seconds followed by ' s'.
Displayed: 5 h 14 min
